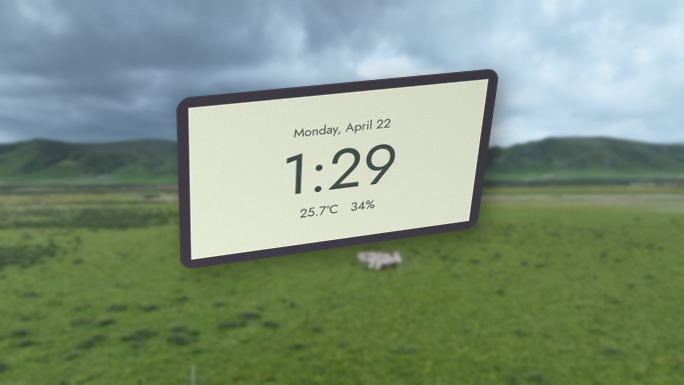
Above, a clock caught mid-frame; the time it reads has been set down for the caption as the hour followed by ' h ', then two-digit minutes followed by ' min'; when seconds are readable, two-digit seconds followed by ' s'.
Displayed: 1 h 29 min
